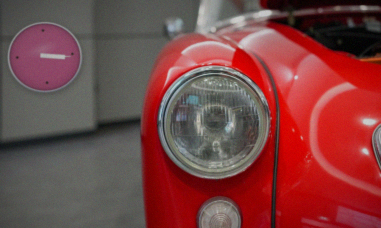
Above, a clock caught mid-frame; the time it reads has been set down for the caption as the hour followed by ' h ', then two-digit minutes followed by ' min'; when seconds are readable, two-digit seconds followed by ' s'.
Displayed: 3 h 16 min
